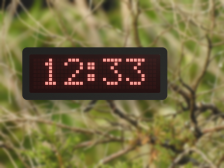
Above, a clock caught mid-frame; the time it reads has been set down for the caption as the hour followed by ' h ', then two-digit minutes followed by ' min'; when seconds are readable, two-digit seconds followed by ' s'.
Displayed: 12 h 33 min
